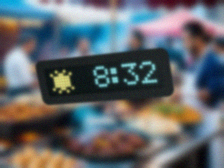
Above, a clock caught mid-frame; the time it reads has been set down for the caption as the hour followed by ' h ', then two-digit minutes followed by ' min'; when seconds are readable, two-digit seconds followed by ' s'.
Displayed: 8 h 32 min
